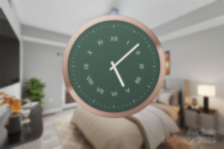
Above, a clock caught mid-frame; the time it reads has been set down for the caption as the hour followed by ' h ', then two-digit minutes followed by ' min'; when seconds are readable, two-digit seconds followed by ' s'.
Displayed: 5 h 08 min
